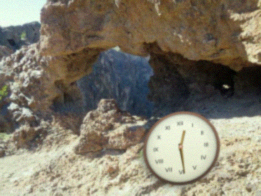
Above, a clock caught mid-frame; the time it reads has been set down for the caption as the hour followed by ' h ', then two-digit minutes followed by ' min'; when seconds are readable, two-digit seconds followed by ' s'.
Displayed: 12 h 29 min
